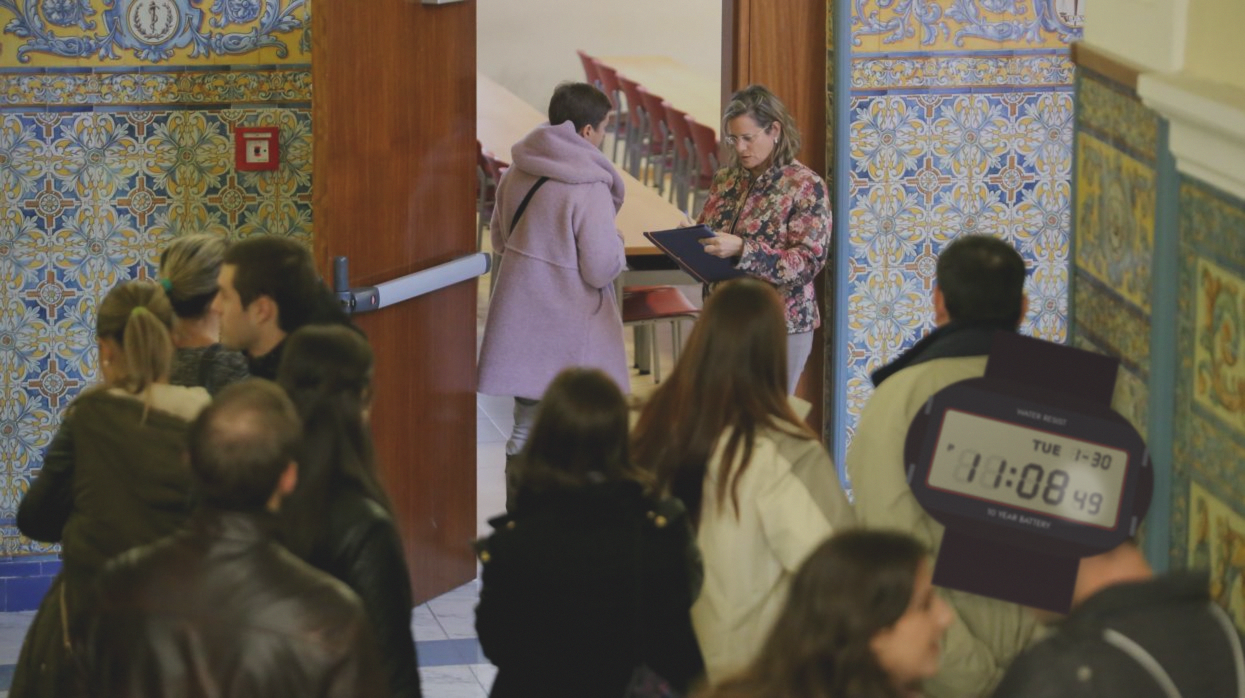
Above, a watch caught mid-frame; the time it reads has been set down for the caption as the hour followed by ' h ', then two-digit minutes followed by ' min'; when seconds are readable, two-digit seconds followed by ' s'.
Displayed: 11 h 08 min 49 s
